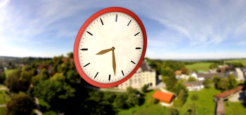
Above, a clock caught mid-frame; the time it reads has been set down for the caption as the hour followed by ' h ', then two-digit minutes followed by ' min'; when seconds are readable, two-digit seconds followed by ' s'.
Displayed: 8 h 28 min
